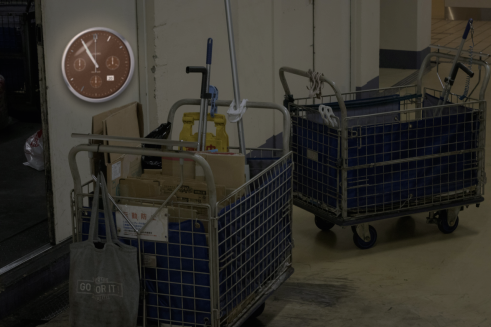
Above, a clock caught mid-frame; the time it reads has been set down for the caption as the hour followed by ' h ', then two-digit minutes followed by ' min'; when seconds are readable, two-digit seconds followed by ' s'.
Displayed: 10 h 55 min
